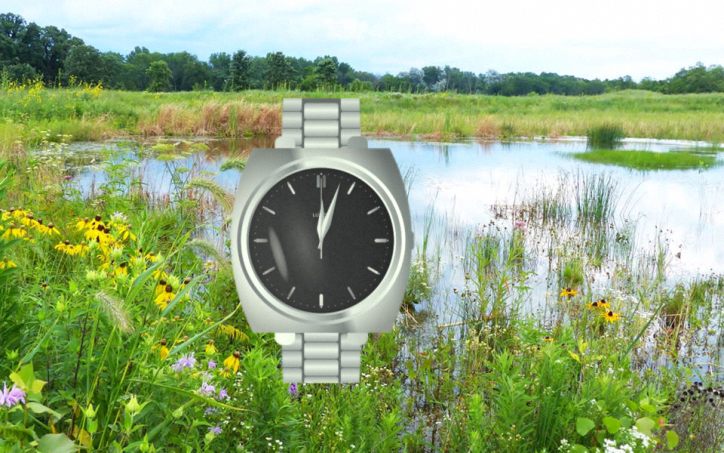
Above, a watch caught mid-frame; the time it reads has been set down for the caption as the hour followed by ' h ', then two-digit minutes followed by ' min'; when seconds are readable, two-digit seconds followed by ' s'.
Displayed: 12 h 03 min 00 s
